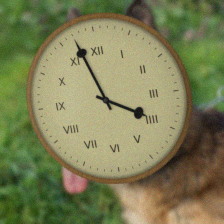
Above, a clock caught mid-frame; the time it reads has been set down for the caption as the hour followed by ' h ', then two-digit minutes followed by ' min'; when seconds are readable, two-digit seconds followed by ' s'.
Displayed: 3 h 57 min
